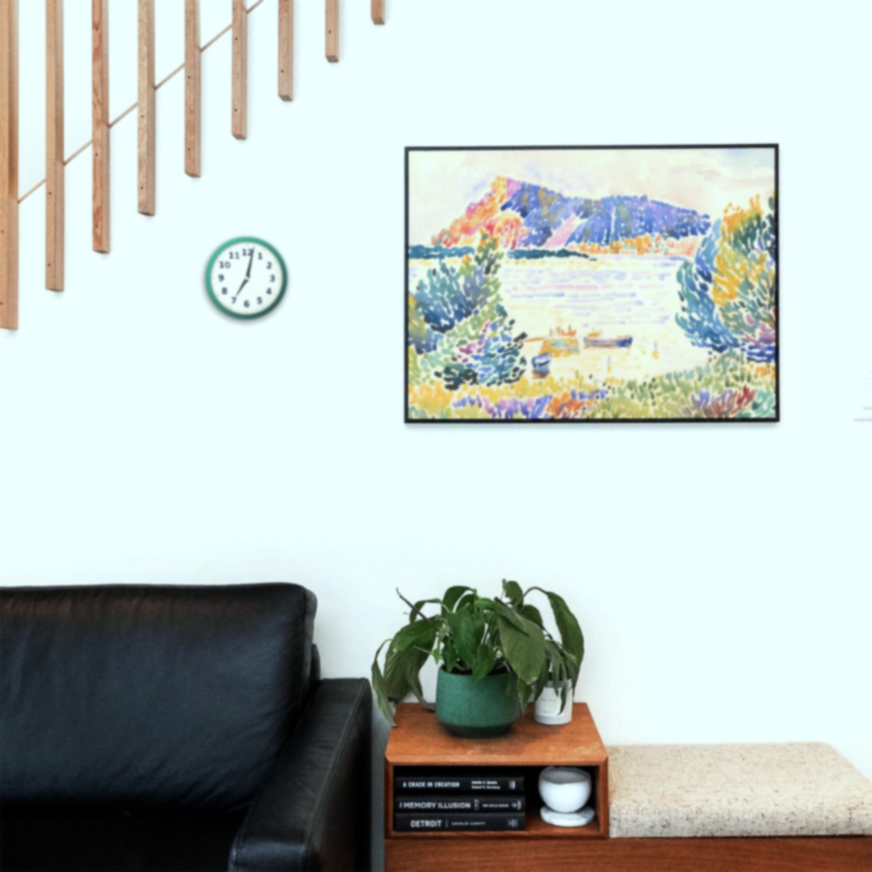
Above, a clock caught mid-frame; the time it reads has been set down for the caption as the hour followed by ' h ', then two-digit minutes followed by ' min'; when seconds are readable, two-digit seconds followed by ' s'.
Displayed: 7 h 02 min
